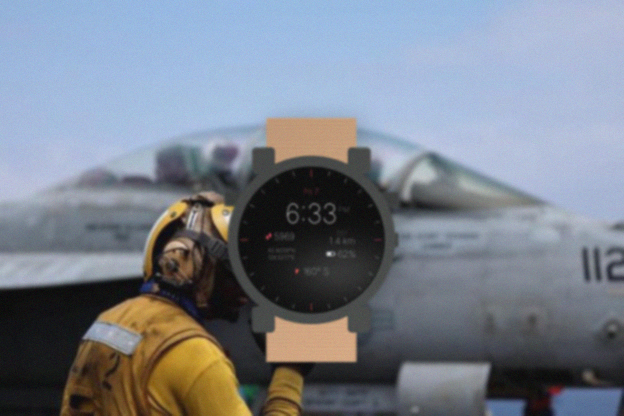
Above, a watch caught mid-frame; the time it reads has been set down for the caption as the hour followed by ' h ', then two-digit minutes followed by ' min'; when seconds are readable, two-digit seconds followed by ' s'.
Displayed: 6 h 33 min
